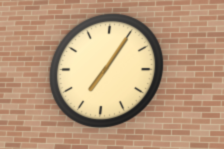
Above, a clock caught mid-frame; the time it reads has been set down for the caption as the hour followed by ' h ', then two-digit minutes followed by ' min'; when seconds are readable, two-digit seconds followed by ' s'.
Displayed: 7 h 05 min
